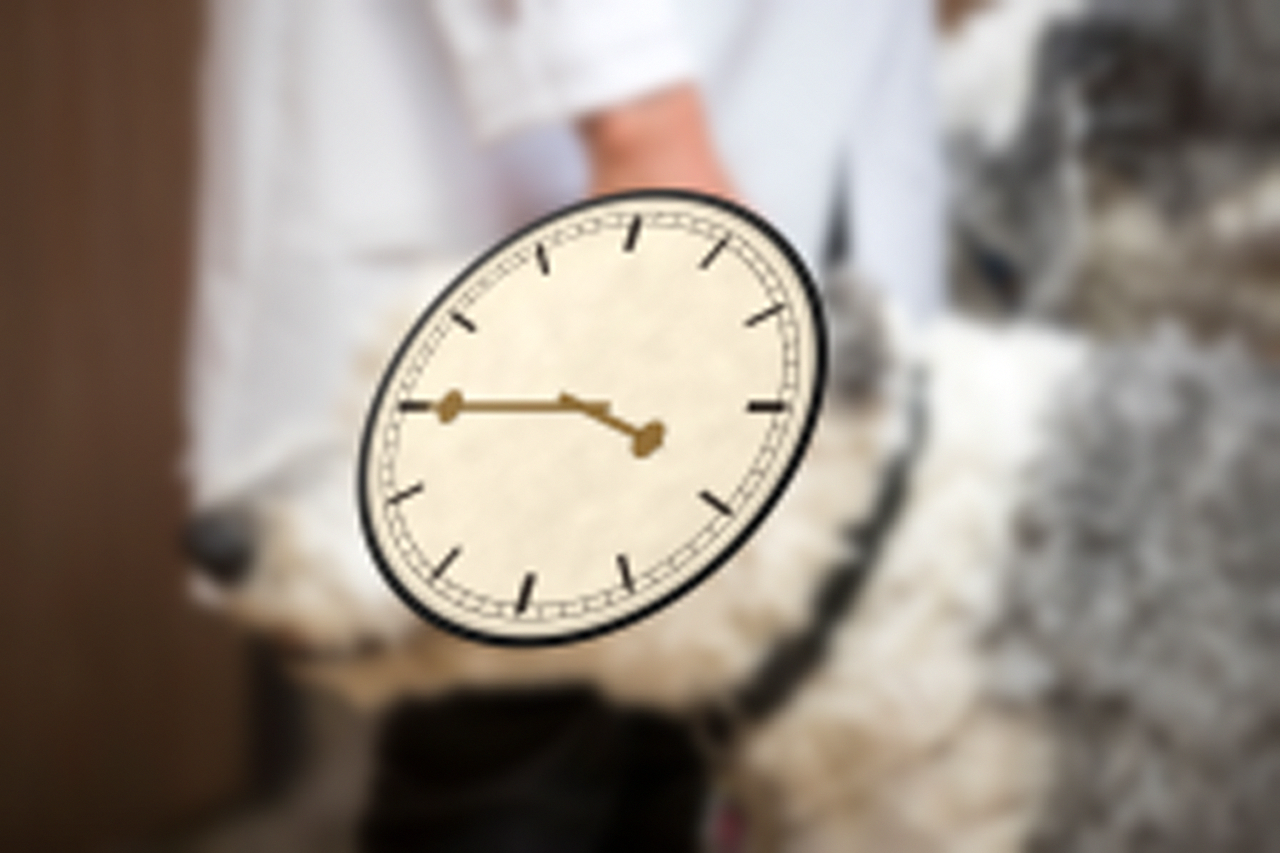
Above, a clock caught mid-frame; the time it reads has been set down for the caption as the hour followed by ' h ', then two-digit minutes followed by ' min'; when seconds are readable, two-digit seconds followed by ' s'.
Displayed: 3 h 45 min
